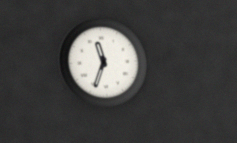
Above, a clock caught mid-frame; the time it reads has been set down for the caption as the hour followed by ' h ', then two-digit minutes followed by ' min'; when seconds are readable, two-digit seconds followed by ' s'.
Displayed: 11 h 34 min
